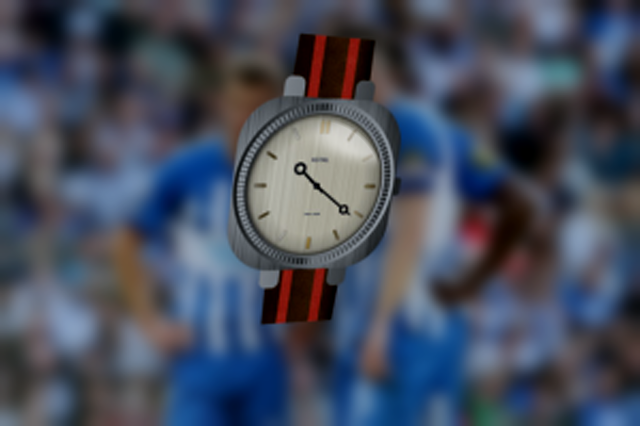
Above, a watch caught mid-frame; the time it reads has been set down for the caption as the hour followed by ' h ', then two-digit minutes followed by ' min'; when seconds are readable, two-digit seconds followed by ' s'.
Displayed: 10 h 21 min
